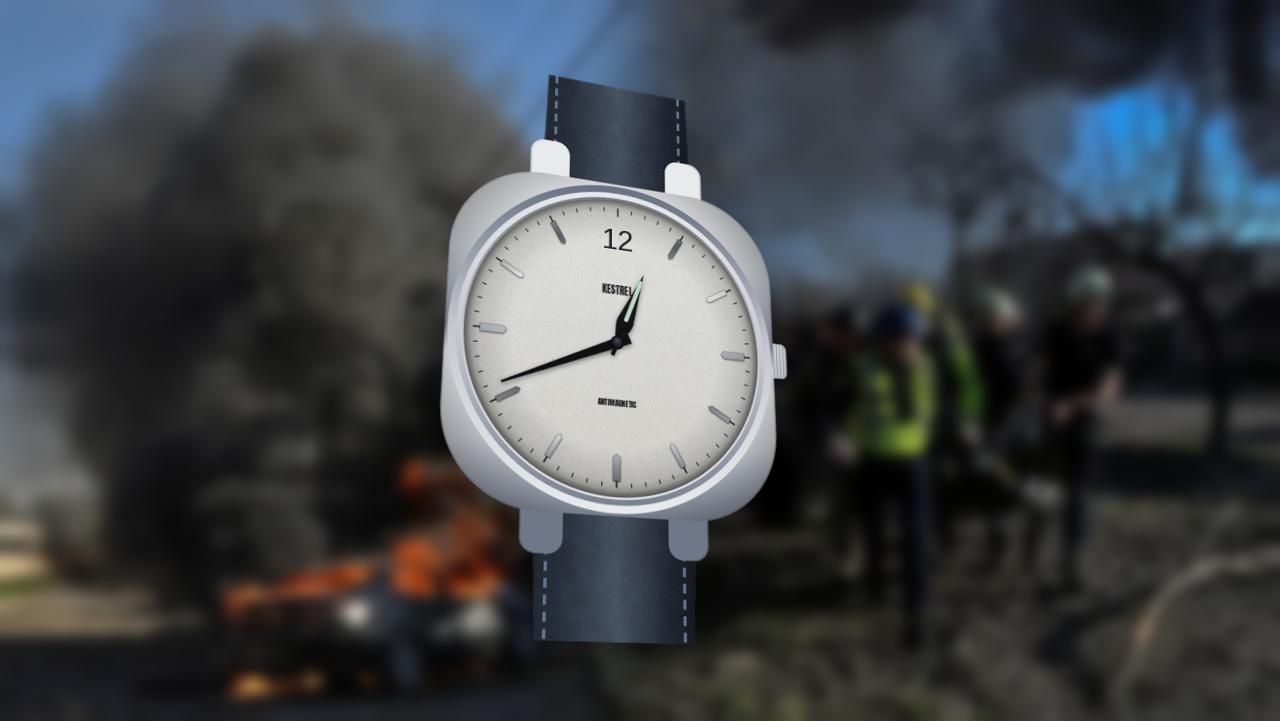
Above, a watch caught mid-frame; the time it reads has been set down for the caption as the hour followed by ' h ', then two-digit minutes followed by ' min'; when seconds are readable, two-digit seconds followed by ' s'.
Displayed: 12 h 41 min
